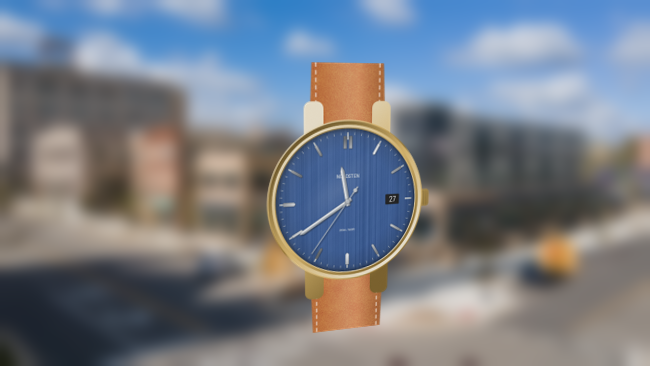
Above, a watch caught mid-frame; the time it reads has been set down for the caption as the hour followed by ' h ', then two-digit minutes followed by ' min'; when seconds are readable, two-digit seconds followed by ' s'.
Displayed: 11 h 39 min 36 s
